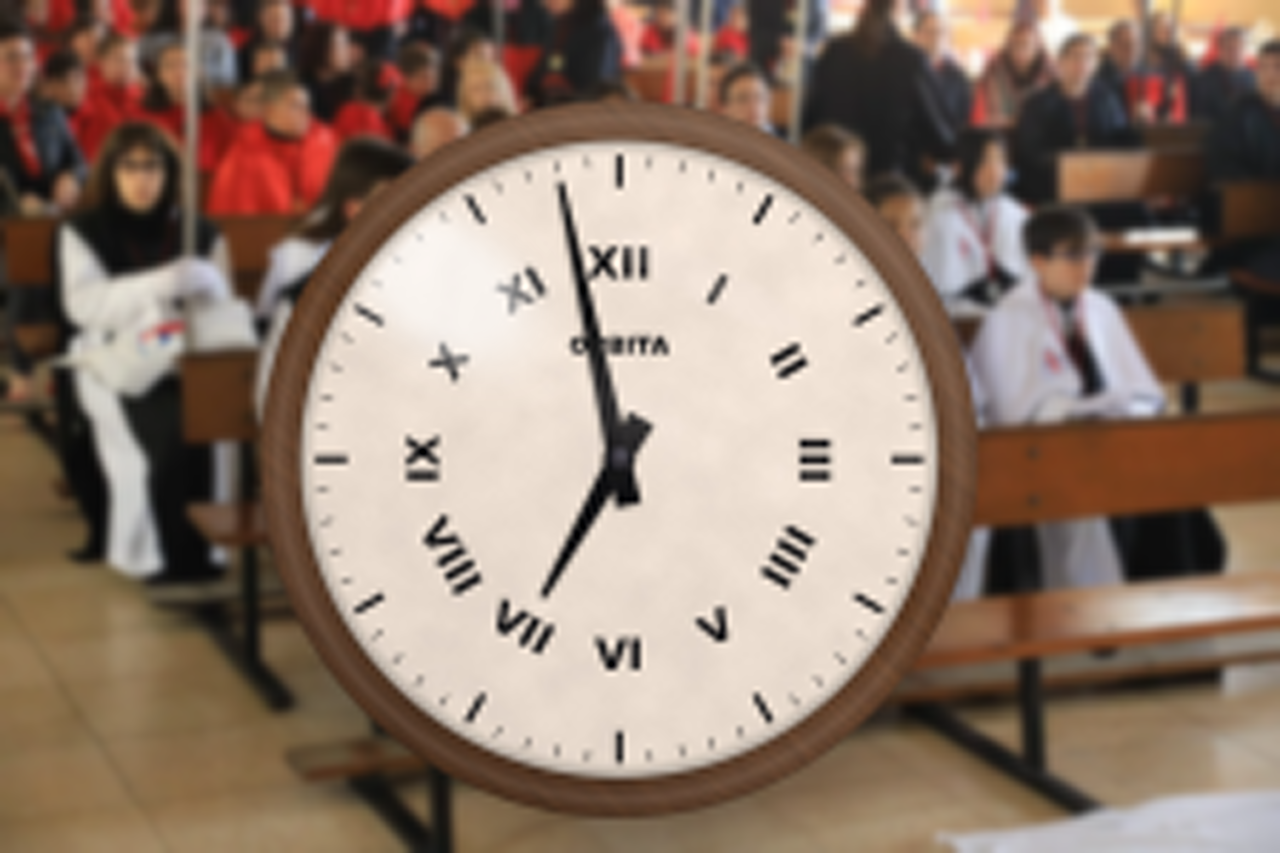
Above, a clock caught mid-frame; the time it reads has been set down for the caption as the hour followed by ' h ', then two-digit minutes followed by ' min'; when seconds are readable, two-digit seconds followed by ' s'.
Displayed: 6 h 58 min
